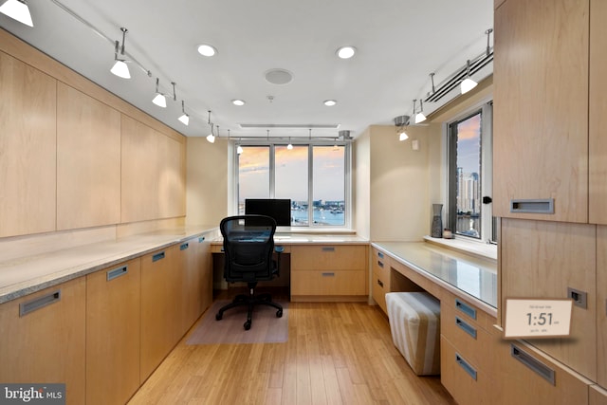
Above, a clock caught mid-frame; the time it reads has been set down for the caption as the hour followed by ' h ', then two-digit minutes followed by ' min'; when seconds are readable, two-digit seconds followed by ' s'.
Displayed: 1 h 51 min
